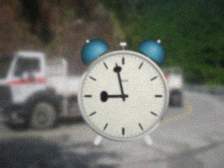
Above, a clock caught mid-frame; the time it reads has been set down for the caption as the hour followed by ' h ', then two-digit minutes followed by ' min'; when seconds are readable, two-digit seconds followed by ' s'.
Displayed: 8 h 58 min
